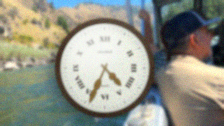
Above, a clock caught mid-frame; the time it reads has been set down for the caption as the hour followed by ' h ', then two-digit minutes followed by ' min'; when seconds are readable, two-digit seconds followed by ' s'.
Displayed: 4 h 34 min
